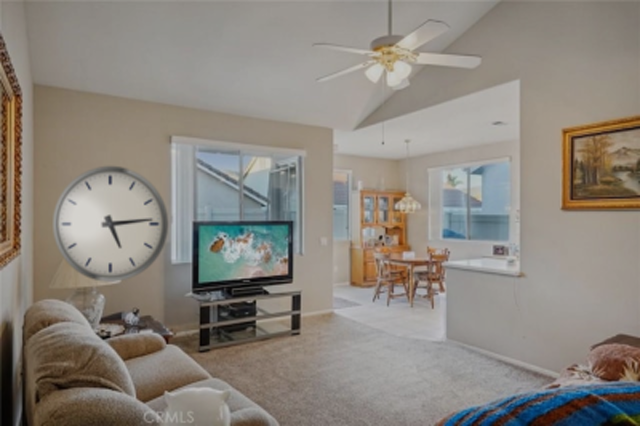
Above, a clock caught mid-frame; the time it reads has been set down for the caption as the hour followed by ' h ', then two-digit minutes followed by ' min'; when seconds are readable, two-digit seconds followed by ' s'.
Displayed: 5 h 14 min
